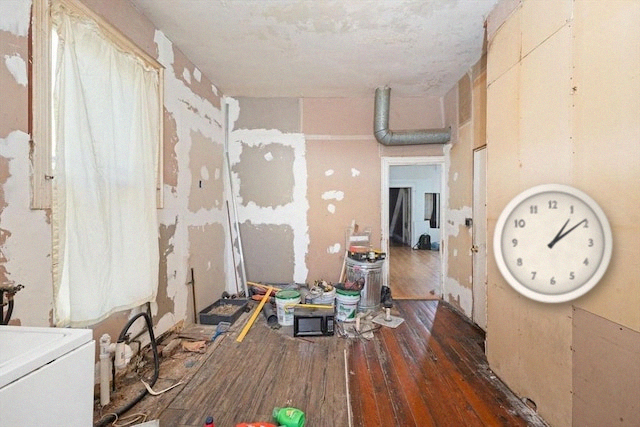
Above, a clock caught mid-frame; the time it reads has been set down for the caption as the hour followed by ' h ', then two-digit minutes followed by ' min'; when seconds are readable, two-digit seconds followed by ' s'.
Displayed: 1 h 09 min
